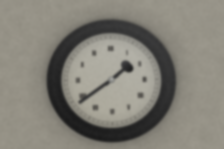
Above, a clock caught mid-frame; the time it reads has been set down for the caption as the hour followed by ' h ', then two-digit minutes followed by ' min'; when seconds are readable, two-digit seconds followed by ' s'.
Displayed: 1 h 39 min
